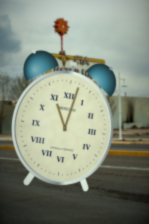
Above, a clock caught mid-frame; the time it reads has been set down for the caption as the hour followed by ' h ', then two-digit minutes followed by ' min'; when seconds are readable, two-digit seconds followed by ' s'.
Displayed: 11 h 02 min
